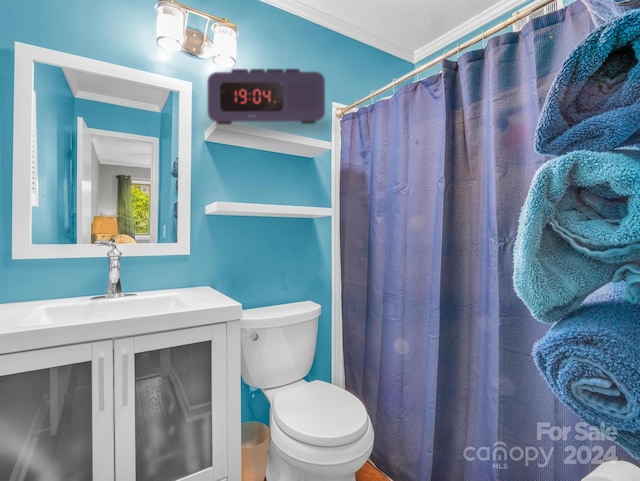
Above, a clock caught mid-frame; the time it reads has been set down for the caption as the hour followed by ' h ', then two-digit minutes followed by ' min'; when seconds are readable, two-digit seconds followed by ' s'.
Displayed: 19 h 04 min
